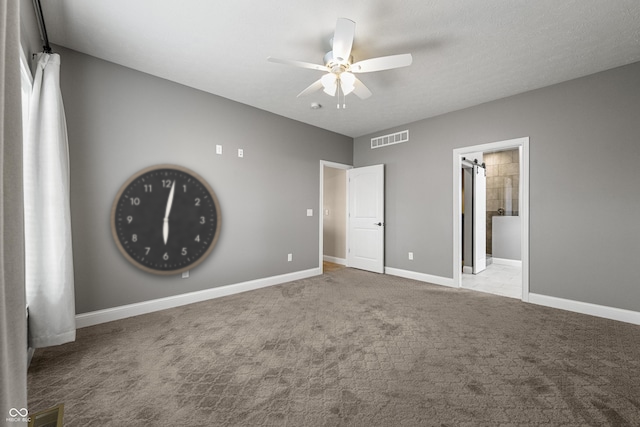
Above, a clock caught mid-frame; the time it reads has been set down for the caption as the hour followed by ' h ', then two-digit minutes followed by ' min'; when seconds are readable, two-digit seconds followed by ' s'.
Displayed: 6 h 02 min
